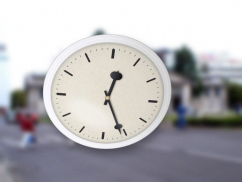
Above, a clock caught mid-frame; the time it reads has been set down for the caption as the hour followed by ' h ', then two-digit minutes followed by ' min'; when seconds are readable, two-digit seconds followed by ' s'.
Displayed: 12 h 26 min
